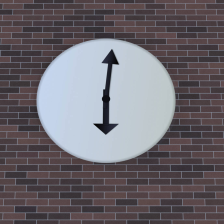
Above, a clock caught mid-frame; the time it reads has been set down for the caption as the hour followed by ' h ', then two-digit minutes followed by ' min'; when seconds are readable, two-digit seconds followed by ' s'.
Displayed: 6 h 01 min
